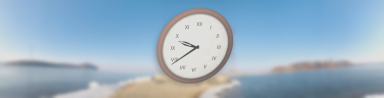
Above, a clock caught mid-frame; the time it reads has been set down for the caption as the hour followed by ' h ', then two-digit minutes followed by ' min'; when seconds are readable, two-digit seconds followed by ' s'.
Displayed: 9 h 39 min
